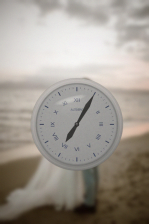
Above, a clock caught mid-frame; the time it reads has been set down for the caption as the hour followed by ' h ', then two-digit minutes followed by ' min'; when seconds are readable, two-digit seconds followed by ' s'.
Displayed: 7 h 05 min
